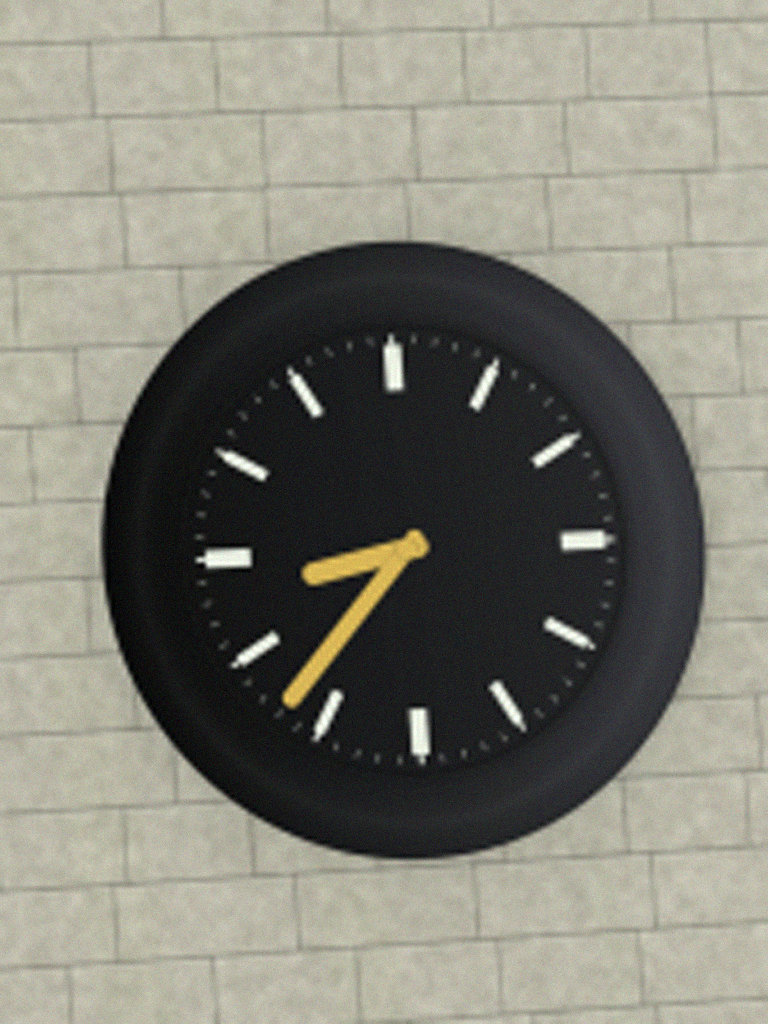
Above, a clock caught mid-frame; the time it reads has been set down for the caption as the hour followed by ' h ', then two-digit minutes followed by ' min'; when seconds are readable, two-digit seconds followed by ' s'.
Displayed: 8 h 37 min
